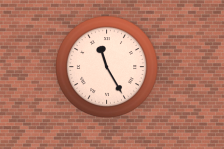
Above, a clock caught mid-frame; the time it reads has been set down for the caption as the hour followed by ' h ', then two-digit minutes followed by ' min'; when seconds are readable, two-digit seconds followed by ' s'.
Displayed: 11 h 25 min
